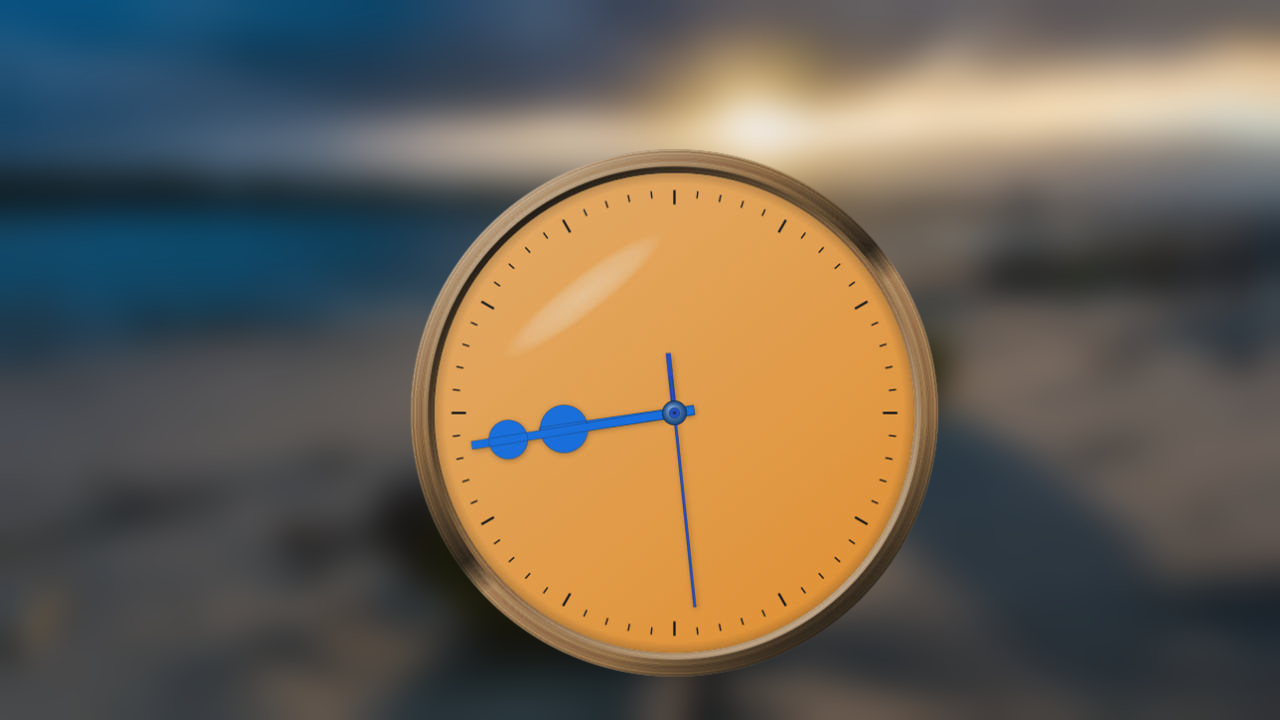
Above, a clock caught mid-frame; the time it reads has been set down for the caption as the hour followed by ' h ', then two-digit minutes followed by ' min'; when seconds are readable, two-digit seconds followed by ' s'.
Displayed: 8 h 43 min 29 s
